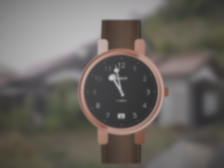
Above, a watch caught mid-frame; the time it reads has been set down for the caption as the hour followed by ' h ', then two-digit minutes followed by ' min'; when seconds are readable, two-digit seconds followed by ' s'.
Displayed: 10 h 58 min
